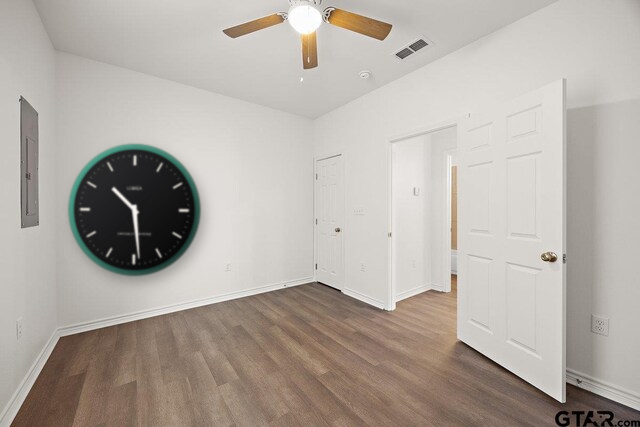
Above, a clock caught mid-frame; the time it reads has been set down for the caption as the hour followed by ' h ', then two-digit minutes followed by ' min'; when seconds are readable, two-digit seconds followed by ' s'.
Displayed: 10 h 29 min
